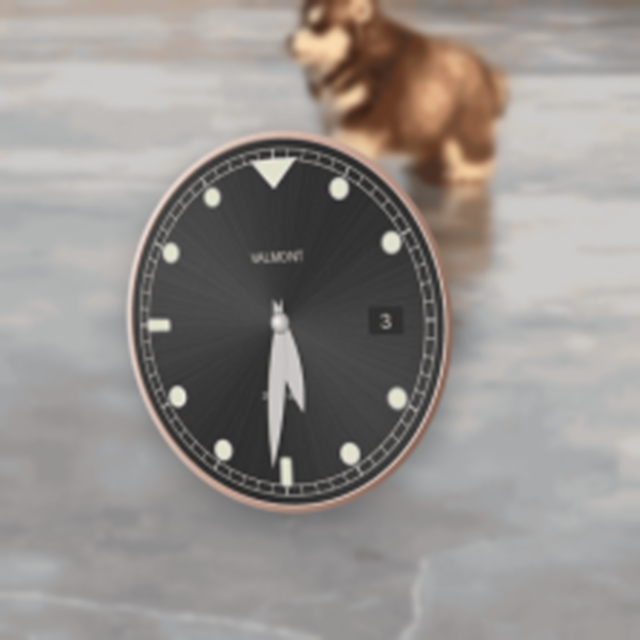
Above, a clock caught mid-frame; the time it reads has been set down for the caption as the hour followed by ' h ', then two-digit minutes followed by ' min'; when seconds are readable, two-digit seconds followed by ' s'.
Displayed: 5 h 31 min
